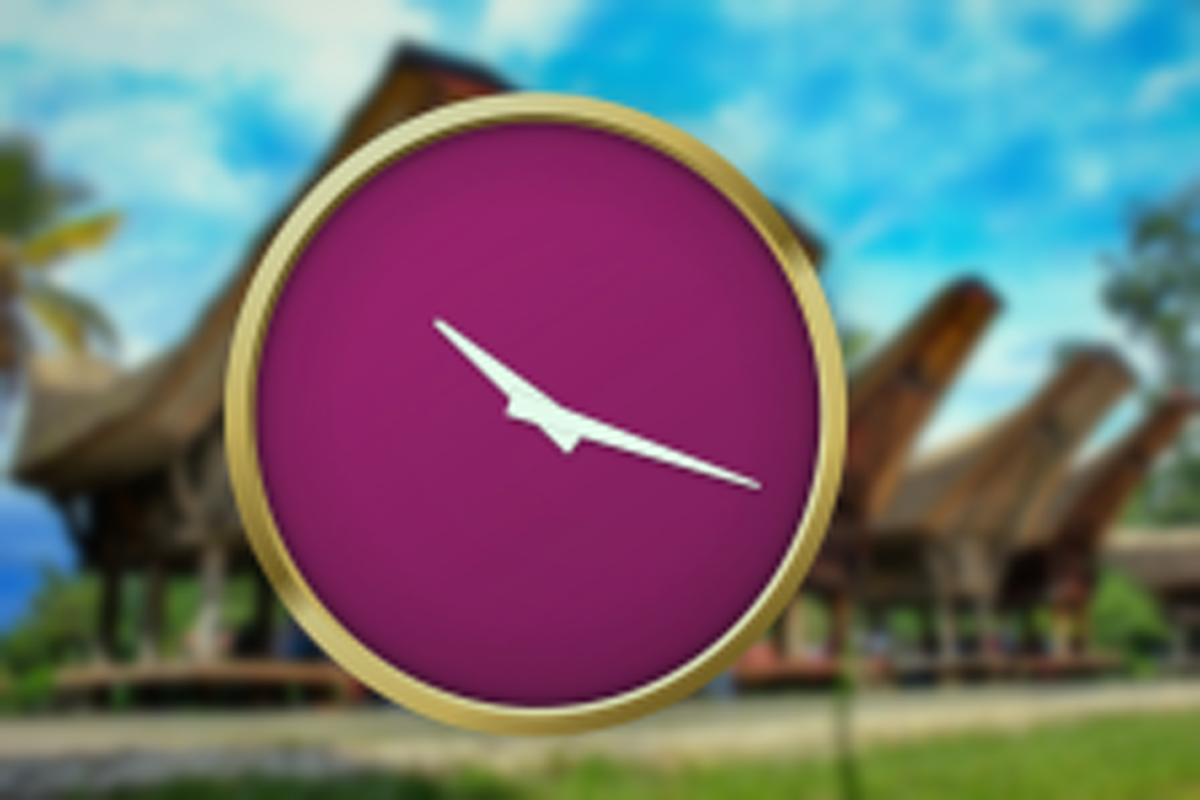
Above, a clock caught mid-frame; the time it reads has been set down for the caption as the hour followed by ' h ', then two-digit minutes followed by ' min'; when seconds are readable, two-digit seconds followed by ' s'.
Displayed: 10 h 18 min
